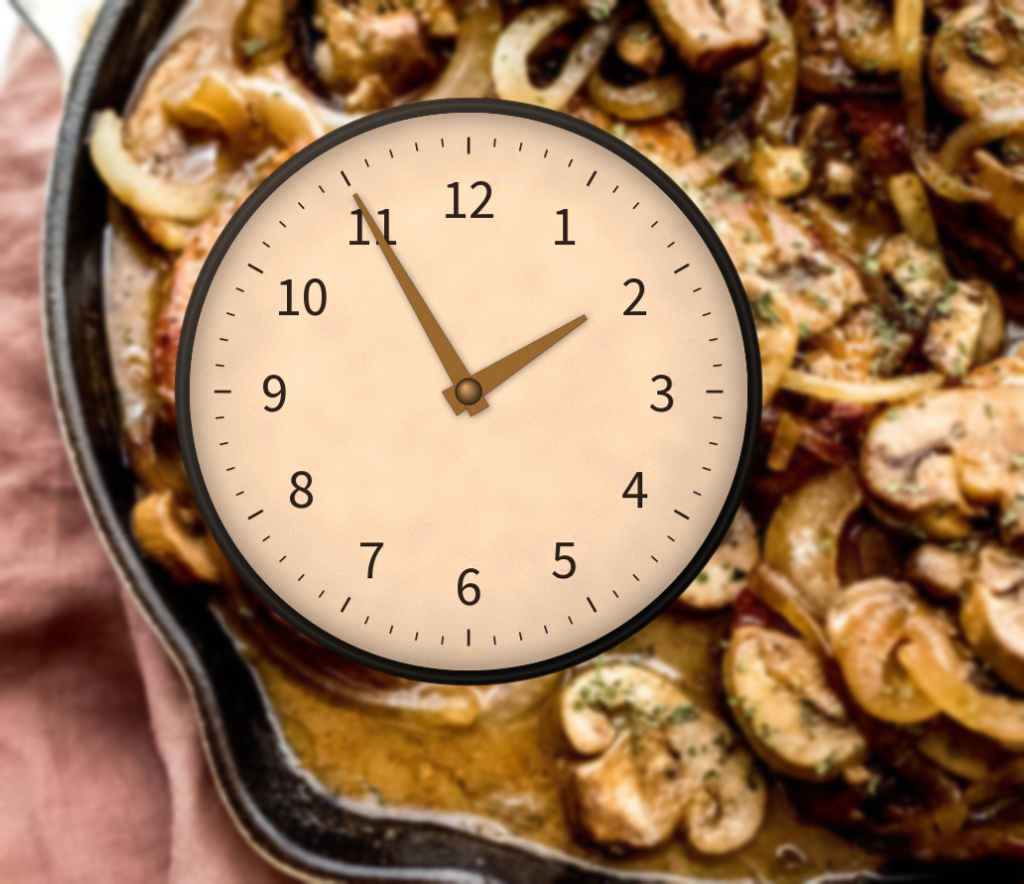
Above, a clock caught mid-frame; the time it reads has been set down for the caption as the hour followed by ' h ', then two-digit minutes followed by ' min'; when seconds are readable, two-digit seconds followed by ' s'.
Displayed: 1 h 55 min
